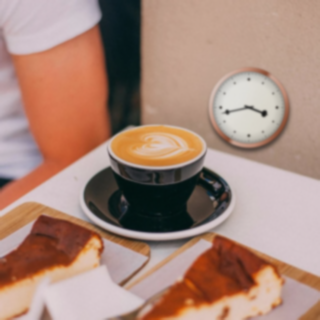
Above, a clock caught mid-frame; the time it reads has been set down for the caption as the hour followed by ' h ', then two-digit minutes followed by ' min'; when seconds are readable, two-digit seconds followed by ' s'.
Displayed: 3 h 43 min
